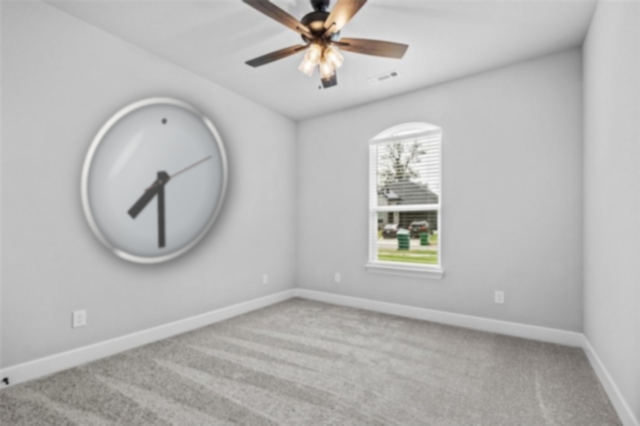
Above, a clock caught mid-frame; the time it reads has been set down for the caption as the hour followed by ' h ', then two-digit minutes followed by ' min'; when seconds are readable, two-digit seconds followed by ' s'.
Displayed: 7 h 29 min 11 s
